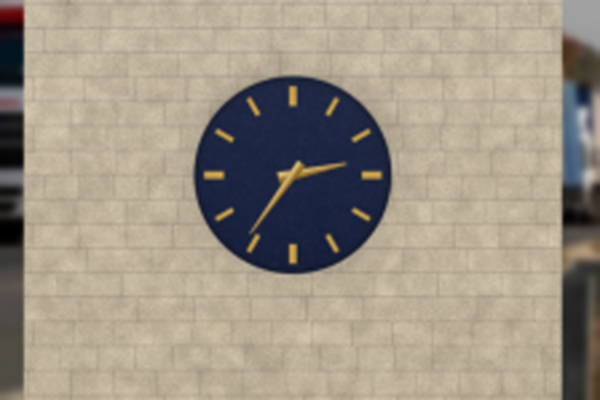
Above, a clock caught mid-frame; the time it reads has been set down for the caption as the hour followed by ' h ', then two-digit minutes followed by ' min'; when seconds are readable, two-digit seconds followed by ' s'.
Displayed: 2 h 36 min
